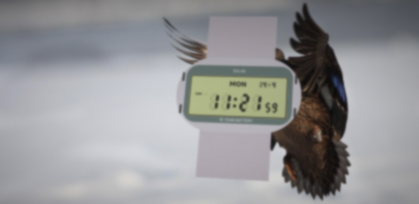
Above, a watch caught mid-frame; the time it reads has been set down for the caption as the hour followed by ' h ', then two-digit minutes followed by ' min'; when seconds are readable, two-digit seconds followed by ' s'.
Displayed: 11 h 21 min
